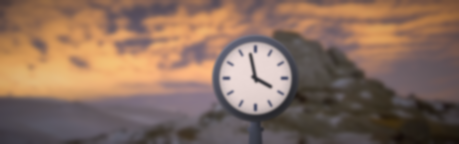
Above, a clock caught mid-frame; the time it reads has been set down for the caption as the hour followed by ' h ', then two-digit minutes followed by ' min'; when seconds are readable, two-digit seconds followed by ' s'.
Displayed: 3 h 58 min
